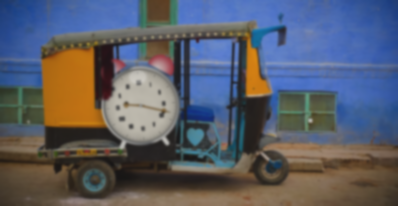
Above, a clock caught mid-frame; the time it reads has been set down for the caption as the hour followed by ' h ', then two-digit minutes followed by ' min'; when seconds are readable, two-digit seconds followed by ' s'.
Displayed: 9 h 18 min
